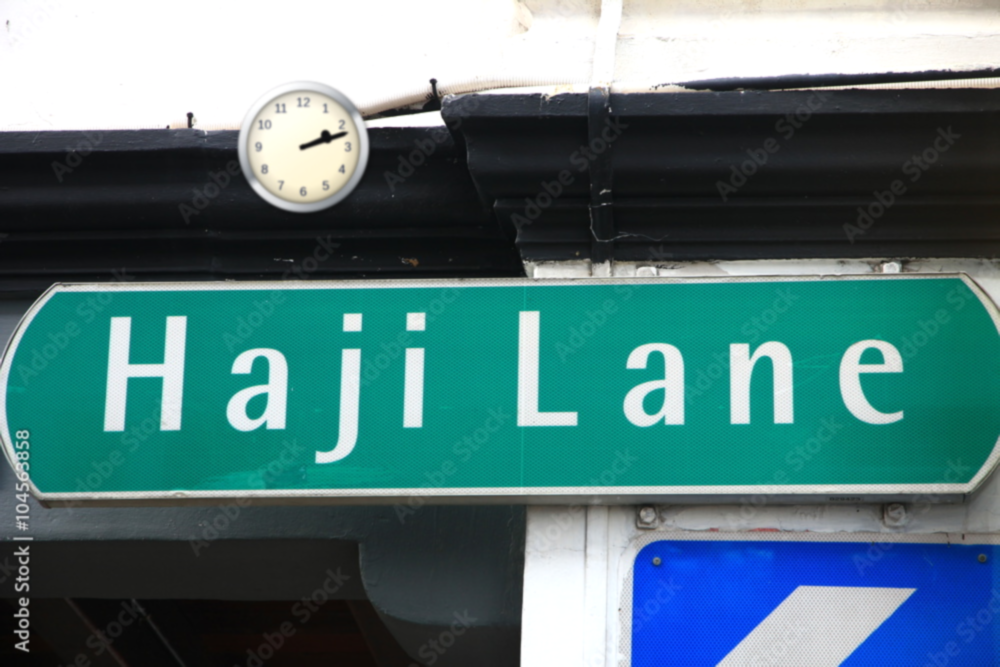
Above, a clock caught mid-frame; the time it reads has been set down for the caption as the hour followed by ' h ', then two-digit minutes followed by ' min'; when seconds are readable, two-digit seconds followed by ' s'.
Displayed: 2 h 12 min
